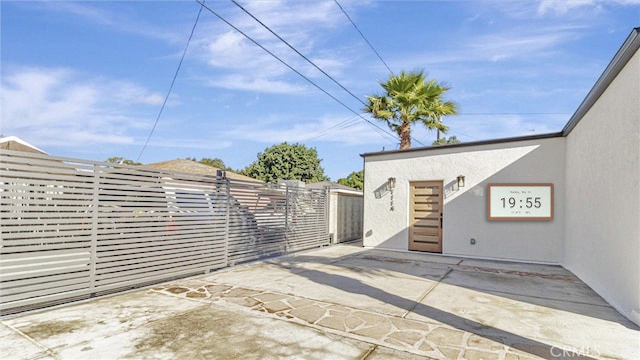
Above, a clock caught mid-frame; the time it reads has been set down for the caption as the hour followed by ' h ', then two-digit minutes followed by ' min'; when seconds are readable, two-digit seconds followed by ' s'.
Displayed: 19 h 55 min
